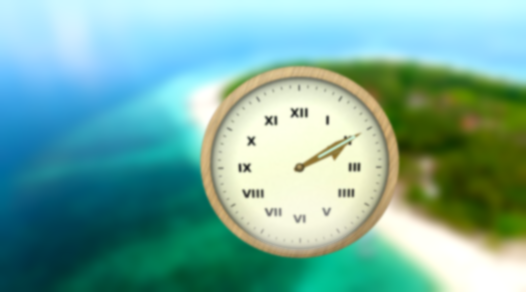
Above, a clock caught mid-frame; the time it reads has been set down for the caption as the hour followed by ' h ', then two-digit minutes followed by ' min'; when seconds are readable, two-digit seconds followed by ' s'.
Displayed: 2 h 10 min
